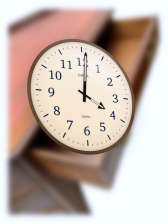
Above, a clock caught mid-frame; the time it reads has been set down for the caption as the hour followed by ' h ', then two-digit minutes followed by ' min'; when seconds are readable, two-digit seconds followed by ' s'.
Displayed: 4 h 01 min
